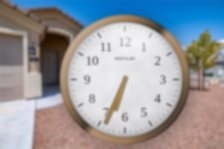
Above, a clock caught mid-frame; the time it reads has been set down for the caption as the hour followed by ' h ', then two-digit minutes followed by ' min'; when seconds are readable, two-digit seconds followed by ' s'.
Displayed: 6 h 34 min
